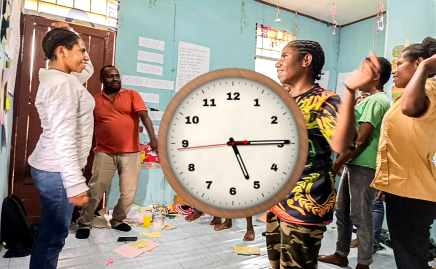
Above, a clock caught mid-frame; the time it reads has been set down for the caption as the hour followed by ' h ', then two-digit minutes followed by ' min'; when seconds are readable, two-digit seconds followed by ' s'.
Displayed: 5 h 14 min 44 s
